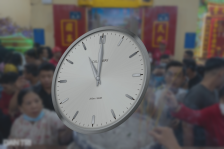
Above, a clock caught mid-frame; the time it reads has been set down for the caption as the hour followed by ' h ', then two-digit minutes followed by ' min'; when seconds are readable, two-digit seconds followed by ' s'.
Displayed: 11 h 00 min
